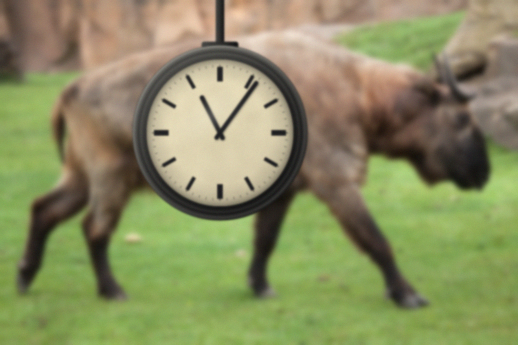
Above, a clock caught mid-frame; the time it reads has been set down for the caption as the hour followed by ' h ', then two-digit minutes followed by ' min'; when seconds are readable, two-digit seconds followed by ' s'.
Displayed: 11 h 06 min
